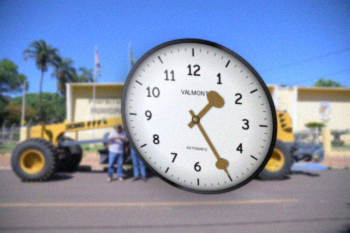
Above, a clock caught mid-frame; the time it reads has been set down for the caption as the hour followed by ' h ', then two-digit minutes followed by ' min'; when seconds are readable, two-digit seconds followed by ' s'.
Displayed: 1 h 25 min
